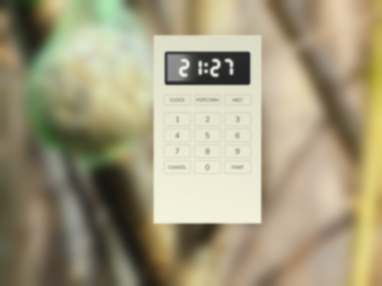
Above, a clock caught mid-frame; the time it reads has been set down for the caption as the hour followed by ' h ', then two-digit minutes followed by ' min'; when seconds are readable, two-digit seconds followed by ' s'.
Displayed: 21 h 27 min
